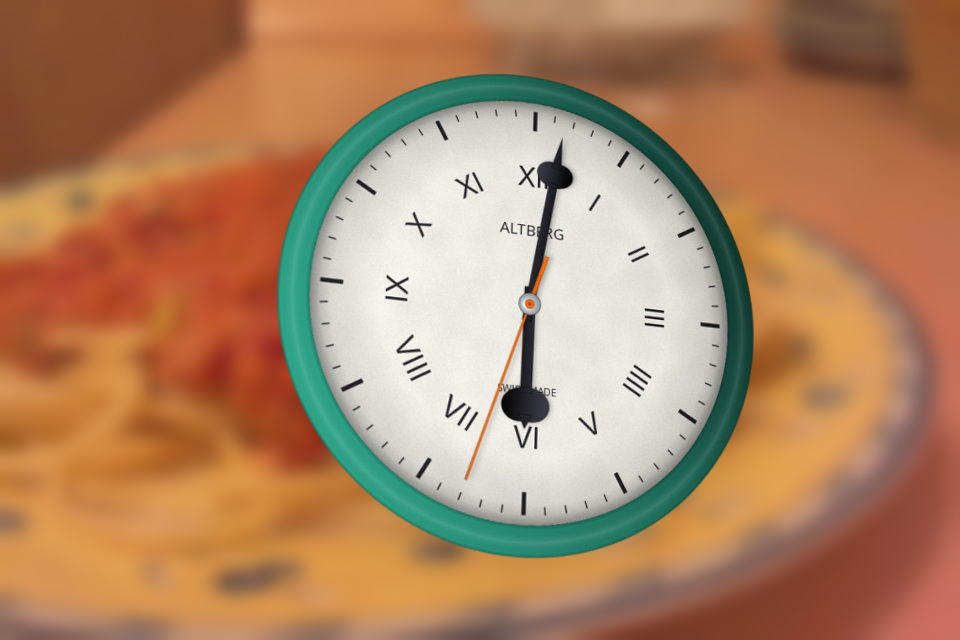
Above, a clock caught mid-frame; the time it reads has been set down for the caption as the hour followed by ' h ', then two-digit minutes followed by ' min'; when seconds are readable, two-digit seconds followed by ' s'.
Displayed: 6 h 01 min 33 s
